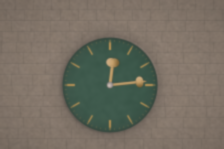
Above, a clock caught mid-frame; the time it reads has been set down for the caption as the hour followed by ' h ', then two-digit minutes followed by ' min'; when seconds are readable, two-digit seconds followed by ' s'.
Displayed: 12 h 14 min
